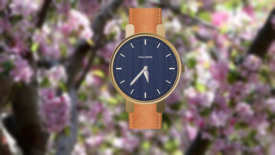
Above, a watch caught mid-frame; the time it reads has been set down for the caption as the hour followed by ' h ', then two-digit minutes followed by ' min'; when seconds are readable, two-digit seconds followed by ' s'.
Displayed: 5 h 37 min
